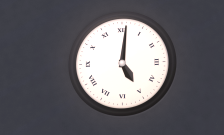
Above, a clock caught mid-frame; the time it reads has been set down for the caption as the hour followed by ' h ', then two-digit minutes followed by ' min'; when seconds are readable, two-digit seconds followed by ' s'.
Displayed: 5 h 01 min
